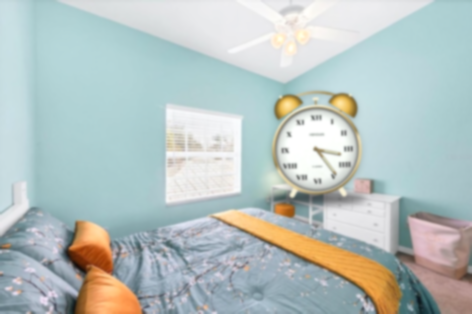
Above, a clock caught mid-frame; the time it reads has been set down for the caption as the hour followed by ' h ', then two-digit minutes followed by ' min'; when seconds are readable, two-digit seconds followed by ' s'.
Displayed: 3 h 24 min
